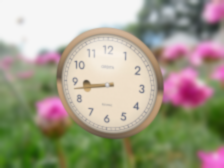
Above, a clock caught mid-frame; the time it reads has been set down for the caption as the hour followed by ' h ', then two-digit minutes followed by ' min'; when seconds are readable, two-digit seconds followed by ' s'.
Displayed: 8 h 43 min
